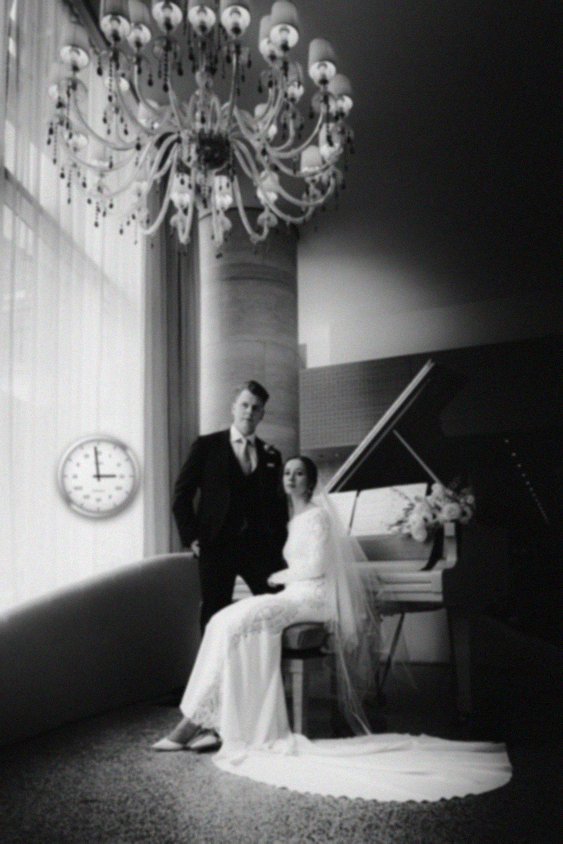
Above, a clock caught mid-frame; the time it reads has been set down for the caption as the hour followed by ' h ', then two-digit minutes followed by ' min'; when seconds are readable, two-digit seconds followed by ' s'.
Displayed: 2 h 59 min
